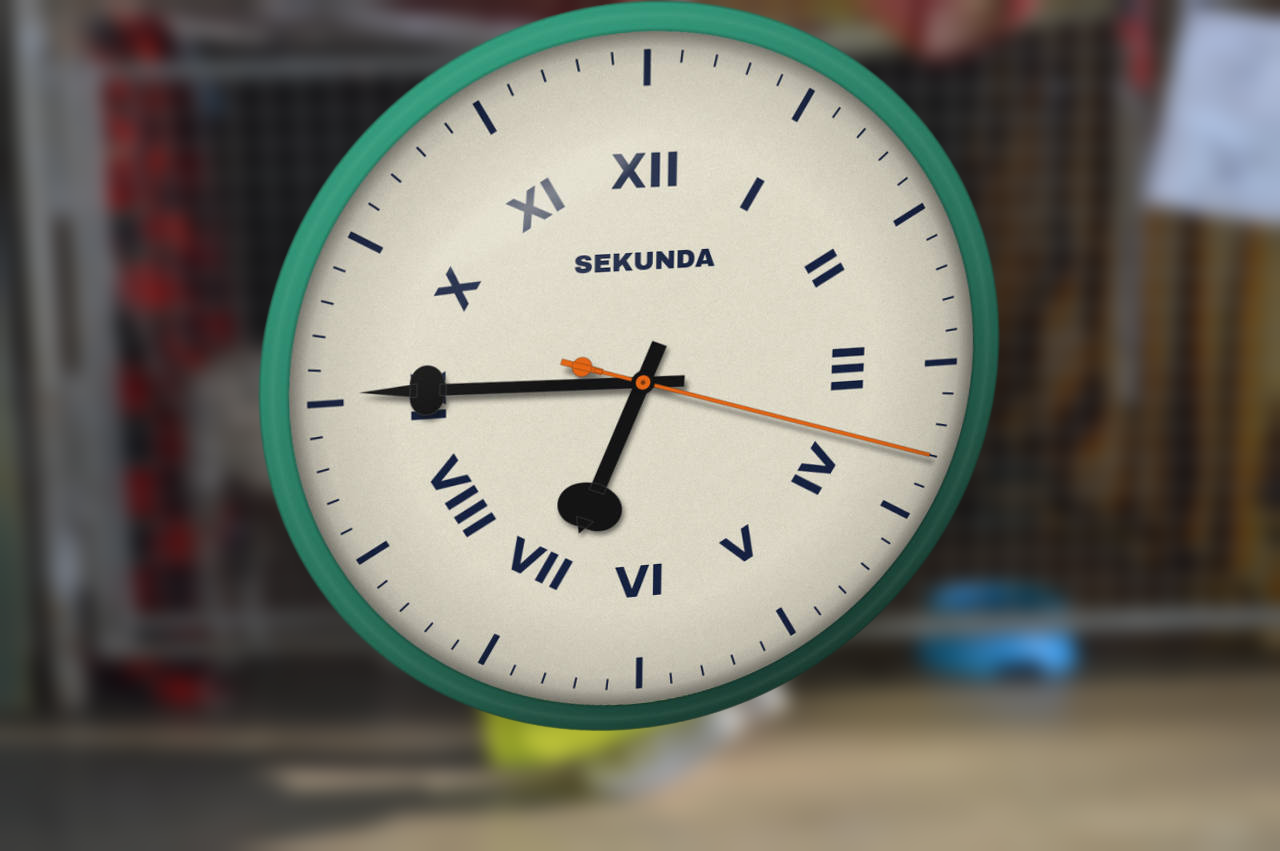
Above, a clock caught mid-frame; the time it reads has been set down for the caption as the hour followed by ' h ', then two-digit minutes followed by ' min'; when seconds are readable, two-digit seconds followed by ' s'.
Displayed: 6 h 45 min 18 s
